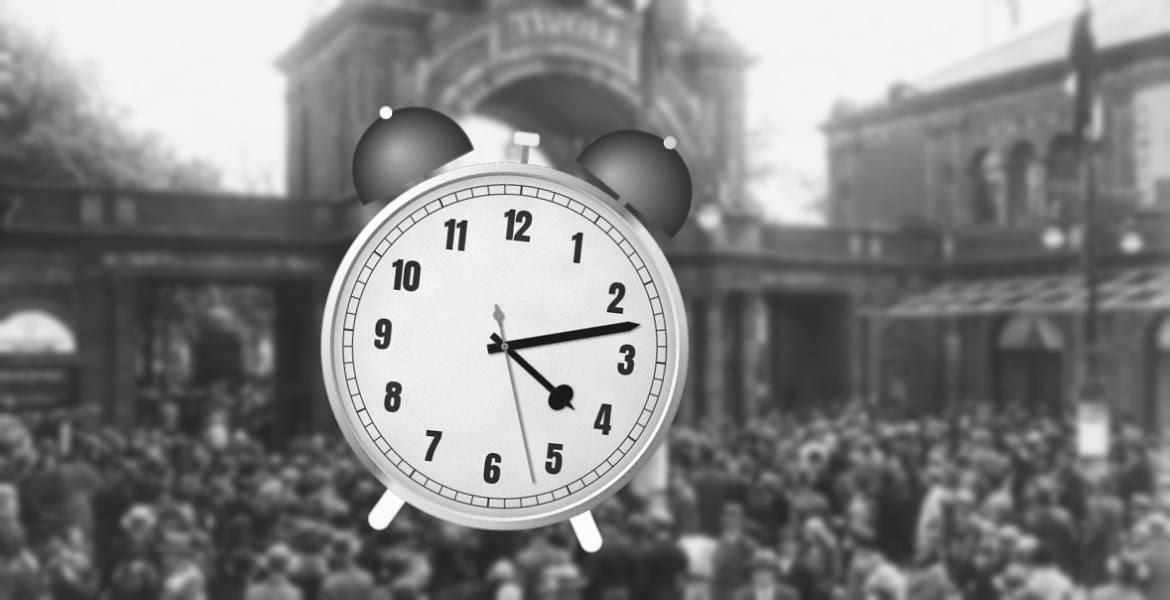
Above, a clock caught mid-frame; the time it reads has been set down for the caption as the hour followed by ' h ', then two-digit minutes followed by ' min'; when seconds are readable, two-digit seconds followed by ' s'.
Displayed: 4 h 12 min 27 s
